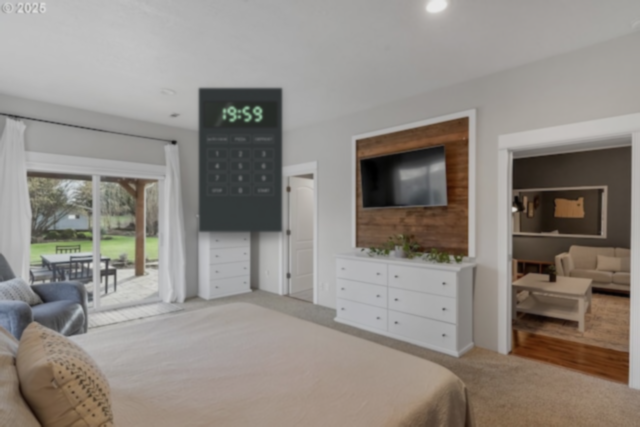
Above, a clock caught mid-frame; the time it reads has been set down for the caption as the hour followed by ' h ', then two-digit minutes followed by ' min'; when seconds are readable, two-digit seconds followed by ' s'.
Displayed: 19 h 59 min
